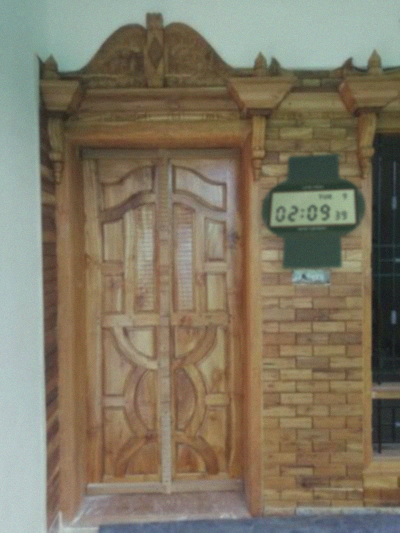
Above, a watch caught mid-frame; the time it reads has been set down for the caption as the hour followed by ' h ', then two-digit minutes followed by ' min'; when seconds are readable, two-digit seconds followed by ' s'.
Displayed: 2 h 09 min
